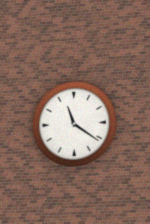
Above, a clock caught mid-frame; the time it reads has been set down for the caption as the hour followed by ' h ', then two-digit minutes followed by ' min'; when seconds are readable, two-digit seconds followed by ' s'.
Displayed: 11 h 21 min
